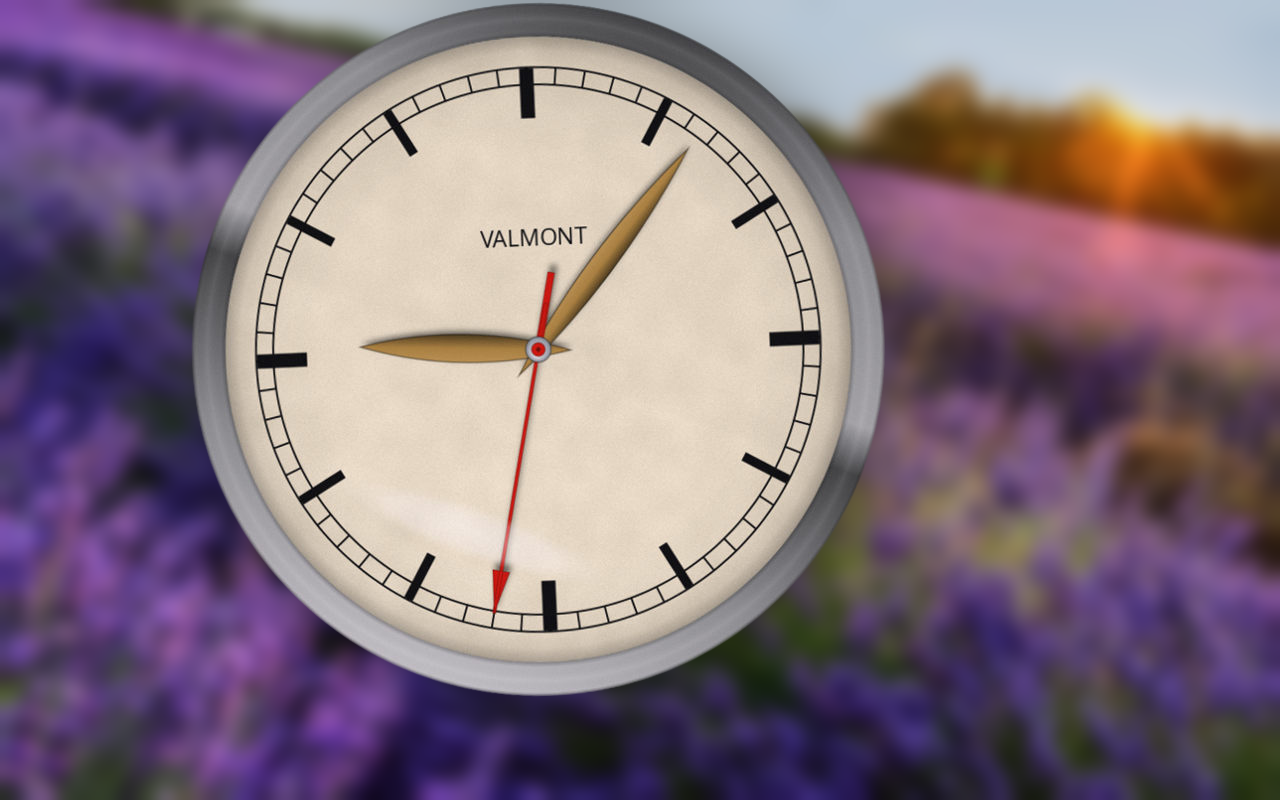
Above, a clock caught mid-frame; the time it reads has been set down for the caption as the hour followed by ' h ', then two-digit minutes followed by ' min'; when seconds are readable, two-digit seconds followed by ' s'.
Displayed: 9 h 06 min 32 s
